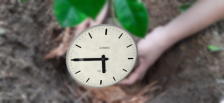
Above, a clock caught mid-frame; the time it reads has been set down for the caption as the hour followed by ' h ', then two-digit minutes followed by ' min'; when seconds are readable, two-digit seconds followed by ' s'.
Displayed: 5 h 45 min
